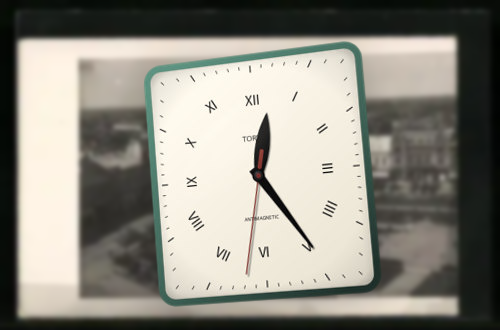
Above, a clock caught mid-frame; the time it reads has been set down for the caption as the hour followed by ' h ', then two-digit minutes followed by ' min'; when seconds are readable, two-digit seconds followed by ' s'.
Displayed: 12 h 24 min 32 s
